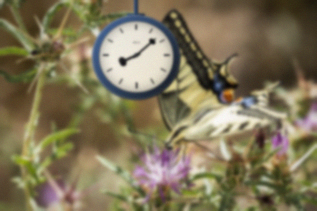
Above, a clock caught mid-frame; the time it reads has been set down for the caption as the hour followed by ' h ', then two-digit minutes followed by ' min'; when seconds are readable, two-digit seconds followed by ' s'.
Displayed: 8 h 08 min
